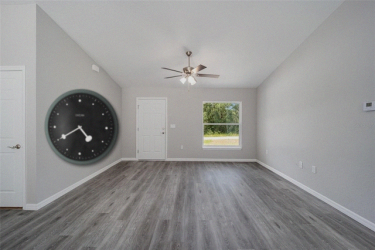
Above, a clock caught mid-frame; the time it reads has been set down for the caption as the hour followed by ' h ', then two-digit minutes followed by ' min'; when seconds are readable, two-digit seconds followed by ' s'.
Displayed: 4 h 40 min
